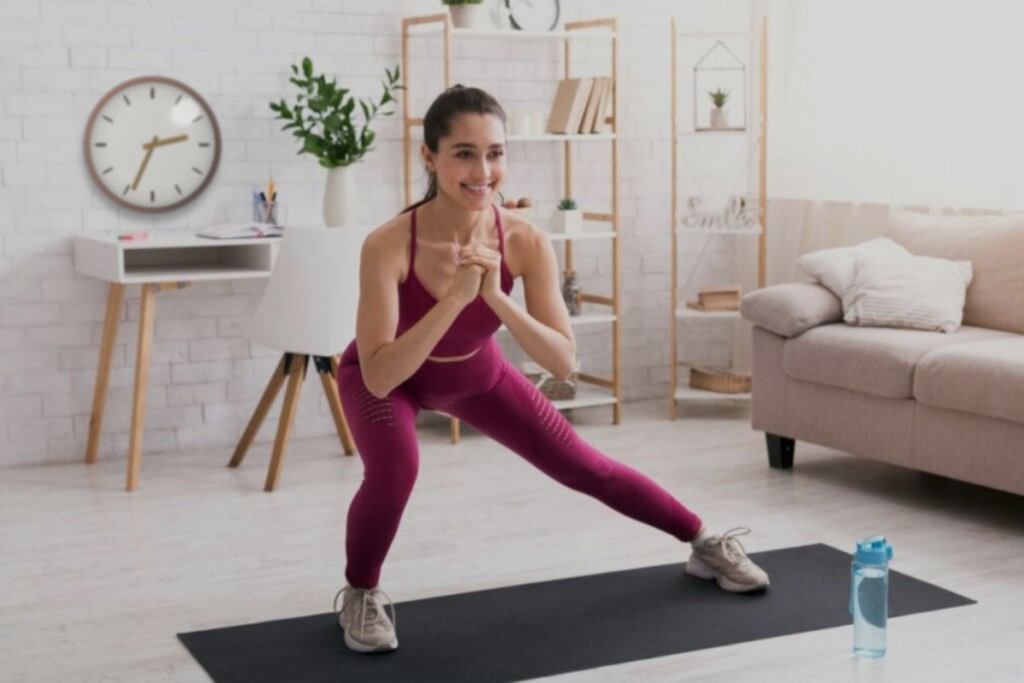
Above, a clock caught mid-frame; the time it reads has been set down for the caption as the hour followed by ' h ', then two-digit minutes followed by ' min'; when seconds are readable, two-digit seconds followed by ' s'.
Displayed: 2 h 34 min
